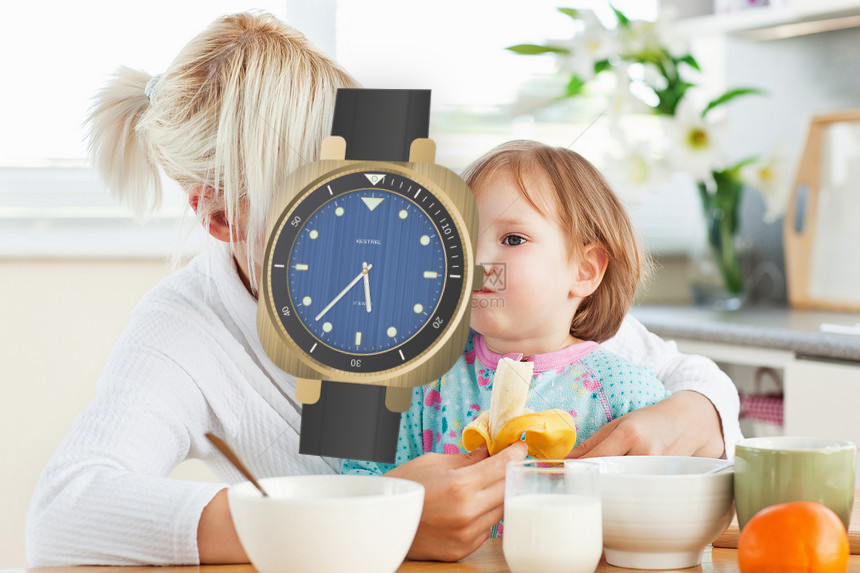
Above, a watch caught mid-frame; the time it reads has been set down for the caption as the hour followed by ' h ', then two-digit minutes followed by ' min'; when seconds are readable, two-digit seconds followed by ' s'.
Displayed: 5 h 37 min
